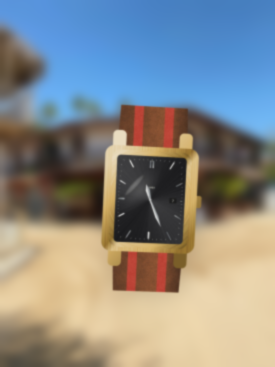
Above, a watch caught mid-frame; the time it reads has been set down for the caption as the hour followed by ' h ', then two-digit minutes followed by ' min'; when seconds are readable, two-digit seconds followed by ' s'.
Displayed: 11 h 26 min
